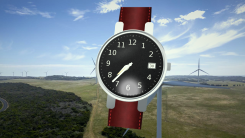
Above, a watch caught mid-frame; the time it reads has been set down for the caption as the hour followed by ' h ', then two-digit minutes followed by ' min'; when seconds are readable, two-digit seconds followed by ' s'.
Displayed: 7 h 37 min
